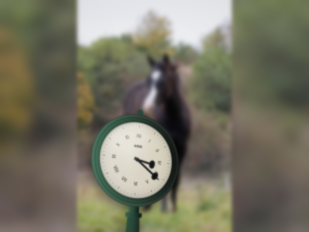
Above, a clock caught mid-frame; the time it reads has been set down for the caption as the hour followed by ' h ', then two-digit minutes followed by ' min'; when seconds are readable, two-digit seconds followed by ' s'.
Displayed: 3 h 21 min
